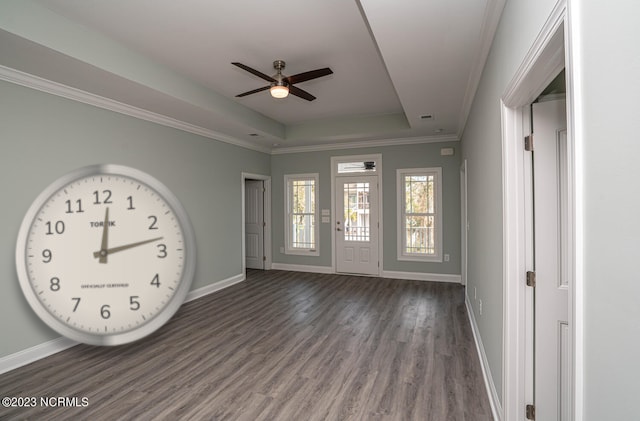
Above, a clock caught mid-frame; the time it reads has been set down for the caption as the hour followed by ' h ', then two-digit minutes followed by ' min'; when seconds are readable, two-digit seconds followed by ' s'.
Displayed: 12 h 13 min
